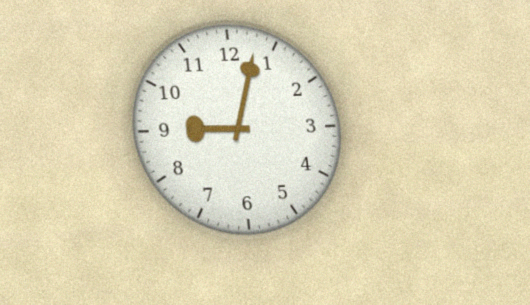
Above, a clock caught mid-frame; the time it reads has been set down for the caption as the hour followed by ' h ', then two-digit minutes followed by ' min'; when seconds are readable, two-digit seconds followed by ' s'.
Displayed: 9 h 03 min
